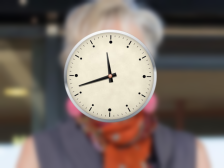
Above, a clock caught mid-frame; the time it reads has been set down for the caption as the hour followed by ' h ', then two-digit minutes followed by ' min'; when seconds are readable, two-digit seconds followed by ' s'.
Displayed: 11 h 42 min
